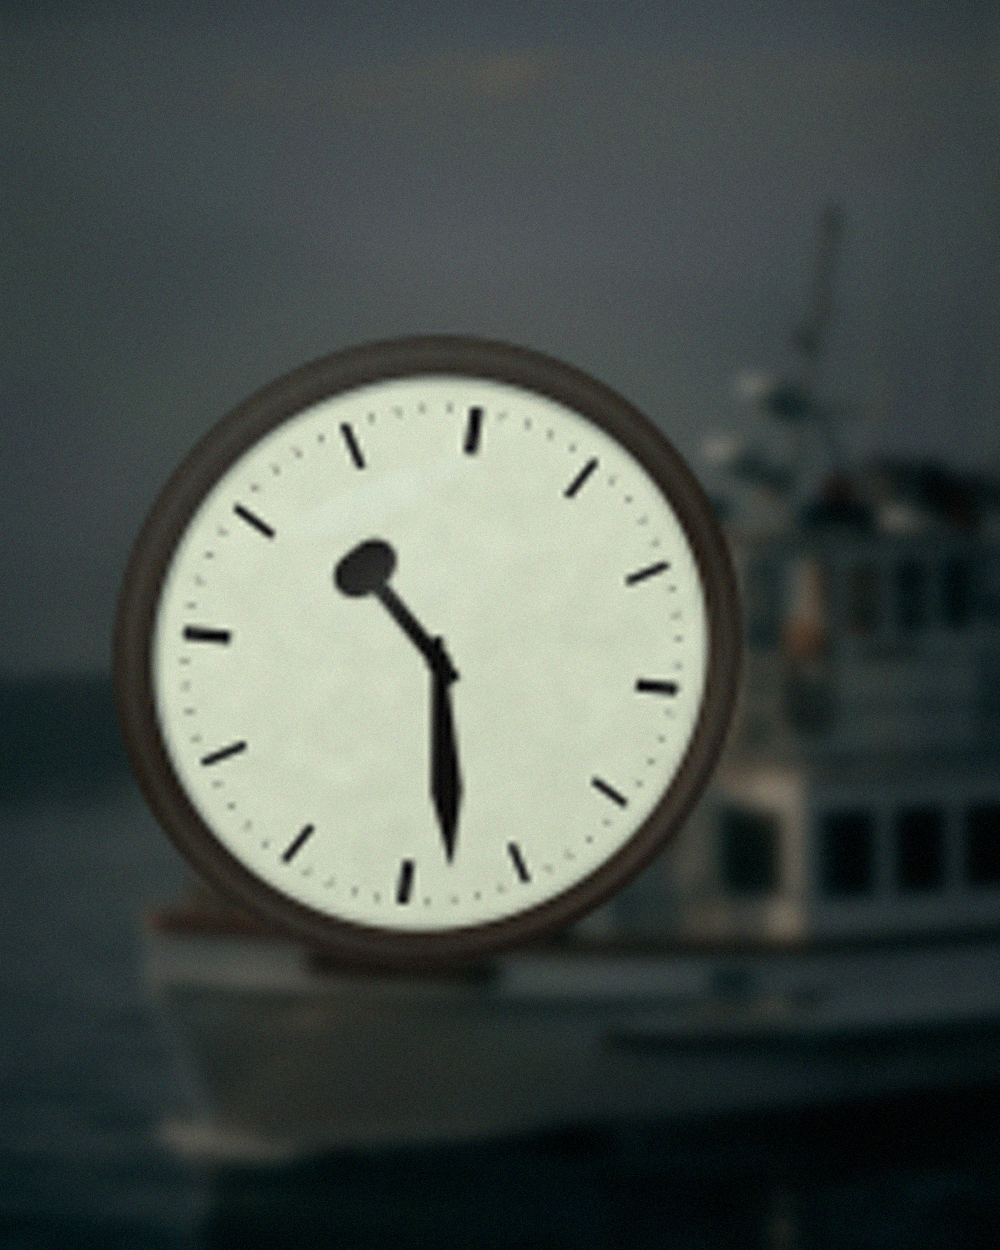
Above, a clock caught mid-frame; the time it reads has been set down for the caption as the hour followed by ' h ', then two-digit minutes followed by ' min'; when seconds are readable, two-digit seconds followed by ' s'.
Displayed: 10 h 28 min
